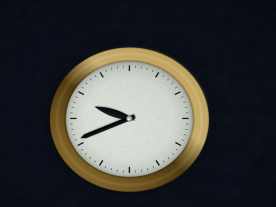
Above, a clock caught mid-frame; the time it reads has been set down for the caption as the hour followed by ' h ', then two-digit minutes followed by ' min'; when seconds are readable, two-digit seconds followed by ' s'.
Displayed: 9 h 41 min
